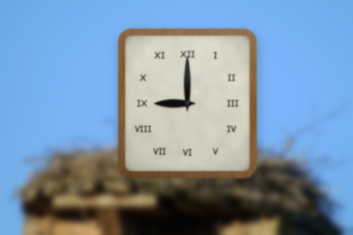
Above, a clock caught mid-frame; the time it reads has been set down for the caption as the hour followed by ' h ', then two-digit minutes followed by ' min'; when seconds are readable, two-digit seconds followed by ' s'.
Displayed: 9 h 00 min
